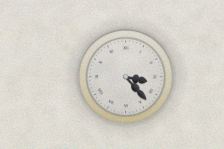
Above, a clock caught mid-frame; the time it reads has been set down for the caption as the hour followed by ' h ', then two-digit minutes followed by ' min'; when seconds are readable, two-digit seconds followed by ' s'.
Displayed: 3 h 23 min
